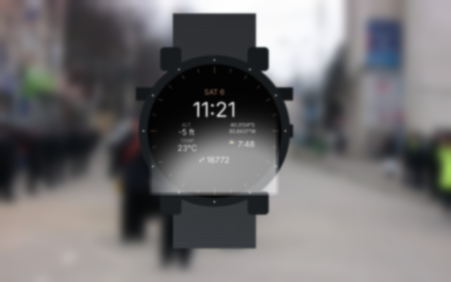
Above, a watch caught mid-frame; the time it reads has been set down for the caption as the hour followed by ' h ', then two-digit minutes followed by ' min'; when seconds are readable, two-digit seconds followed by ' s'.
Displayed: 11 h 21 min
